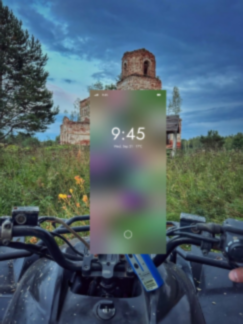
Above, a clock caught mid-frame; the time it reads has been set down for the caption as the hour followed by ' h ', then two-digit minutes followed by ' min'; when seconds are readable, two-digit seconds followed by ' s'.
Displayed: 9 h 45 min
